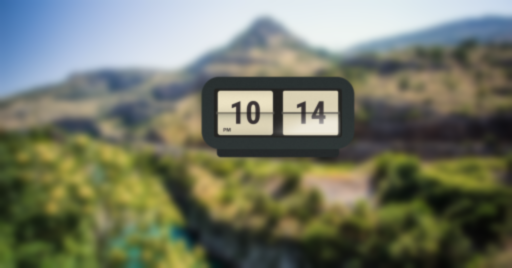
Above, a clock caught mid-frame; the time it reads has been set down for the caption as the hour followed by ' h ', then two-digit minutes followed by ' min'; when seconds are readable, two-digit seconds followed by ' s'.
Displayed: 10 h 14 min
